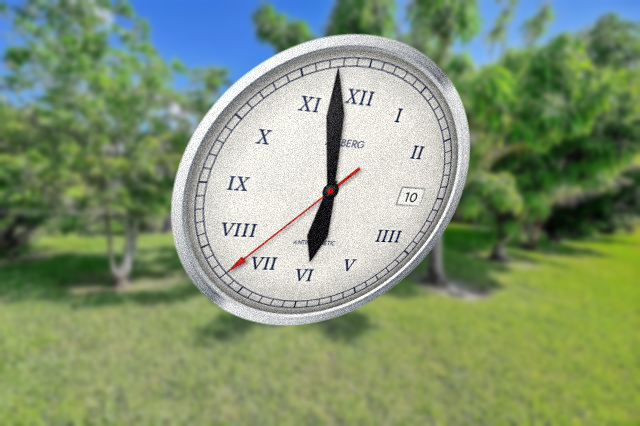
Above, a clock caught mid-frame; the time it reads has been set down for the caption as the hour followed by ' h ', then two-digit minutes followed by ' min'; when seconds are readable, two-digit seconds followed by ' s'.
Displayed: 5 h 57 min 37 s
